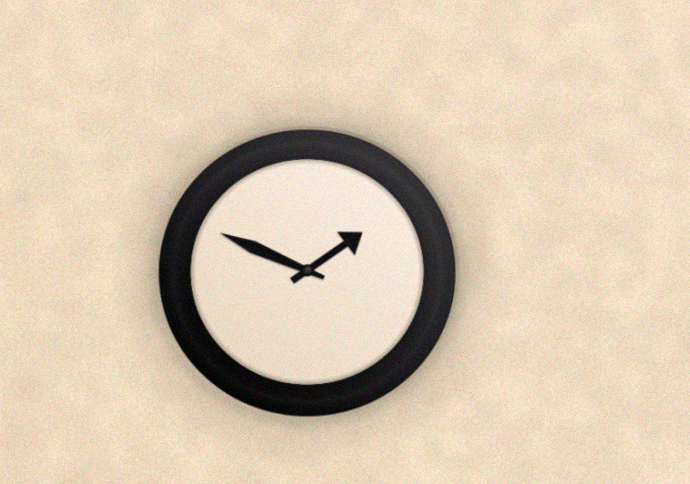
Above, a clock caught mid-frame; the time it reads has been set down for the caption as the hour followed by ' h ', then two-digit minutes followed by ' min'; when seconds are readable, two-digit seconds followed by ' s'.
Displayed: 1 h 49 min
